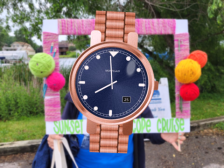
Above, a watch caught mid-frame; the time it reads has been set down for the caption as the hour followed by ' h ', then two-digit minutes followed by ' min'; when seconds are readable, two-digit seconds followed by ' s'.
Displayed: 7 h 59 min
